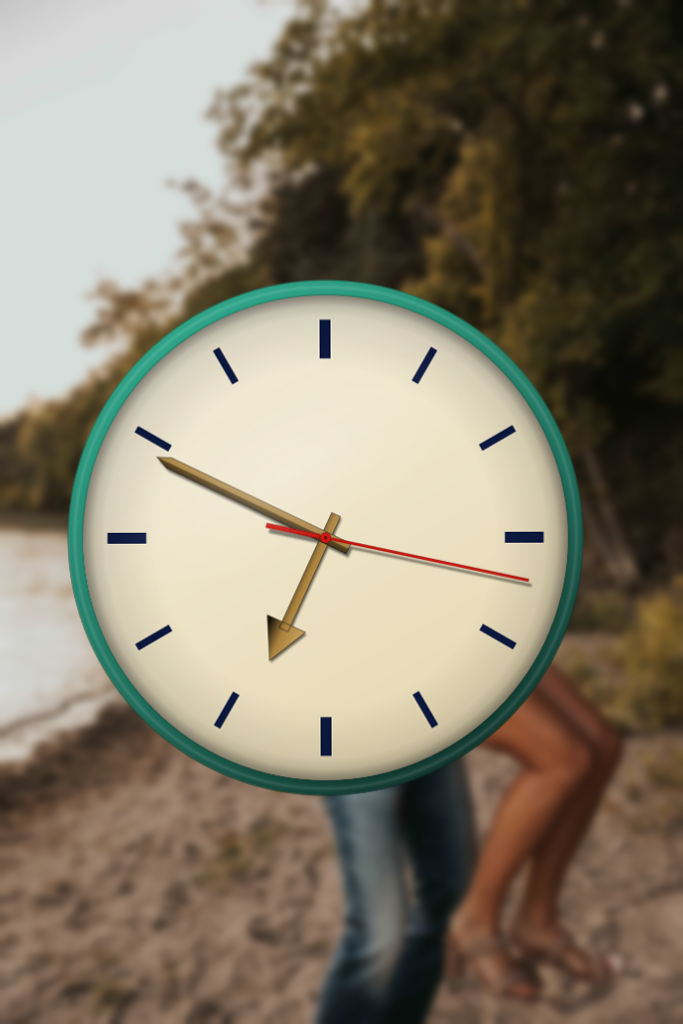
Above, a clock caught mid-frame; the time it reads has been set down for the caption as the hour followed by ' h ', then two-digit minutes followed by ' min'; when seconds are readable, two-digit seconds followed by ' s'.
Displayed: 6 h 49 min 17 s
